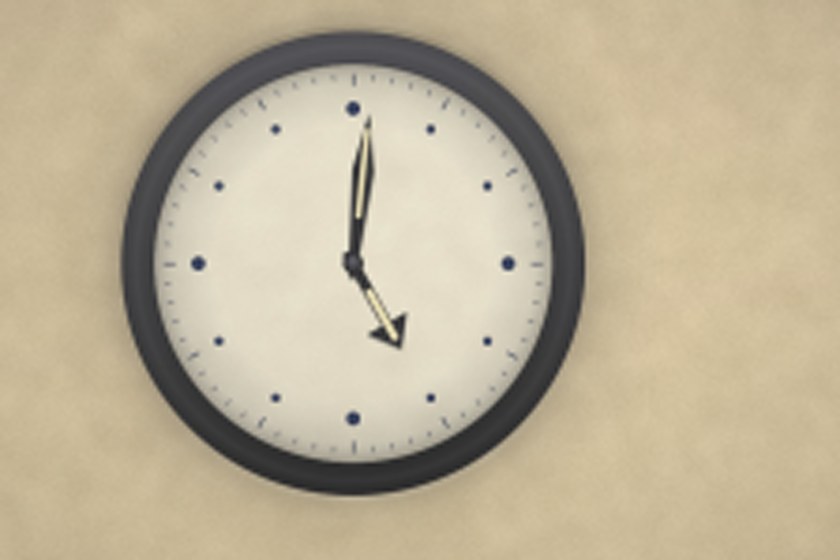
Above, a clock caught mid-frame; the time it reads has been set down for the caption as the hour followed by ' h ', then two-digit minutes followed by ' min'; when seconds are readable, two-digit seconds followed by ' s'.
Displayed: 5 h 01 min
